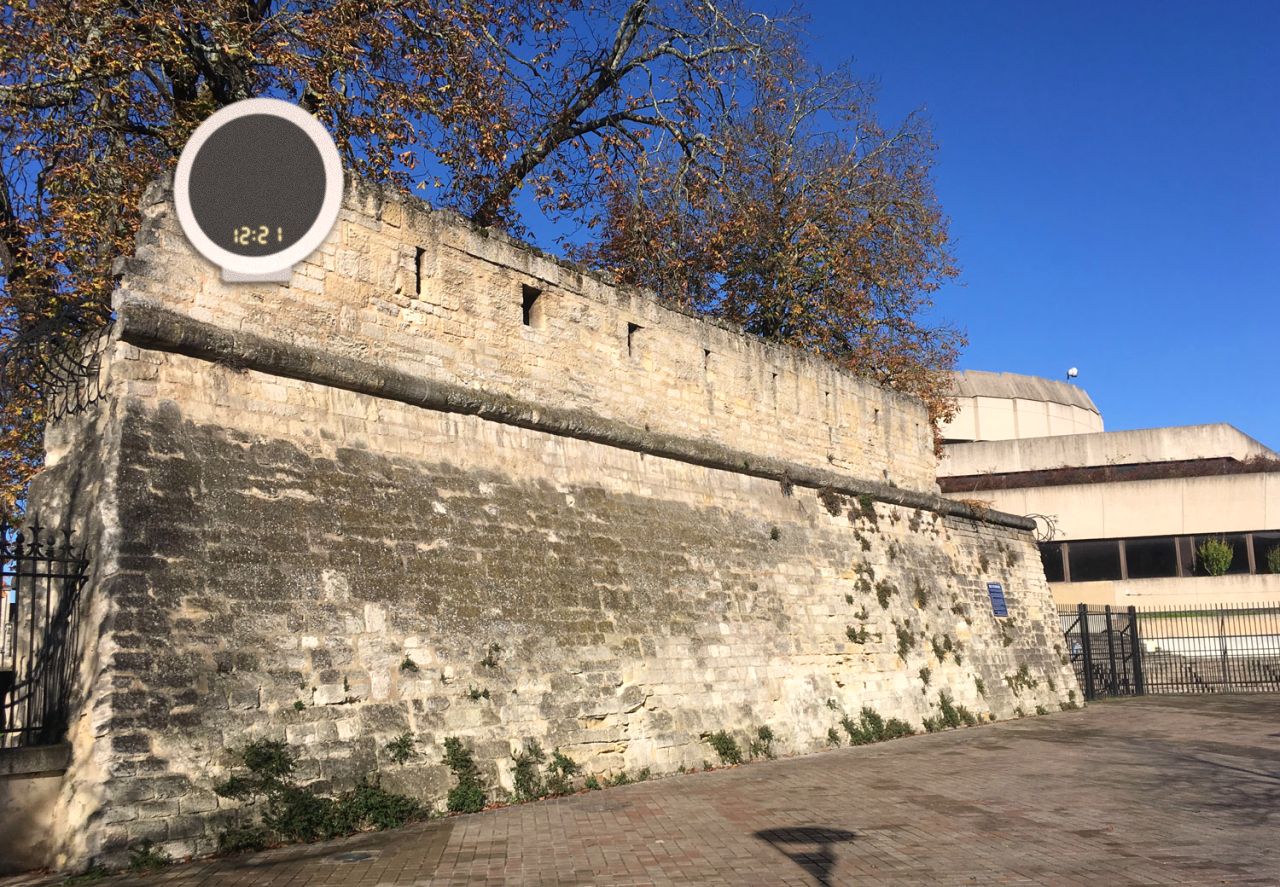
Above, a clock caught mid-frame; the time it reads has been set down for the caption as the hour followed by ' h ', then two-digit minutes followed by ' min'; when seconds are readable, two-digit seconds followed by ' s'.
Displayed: 12 h 21 min
